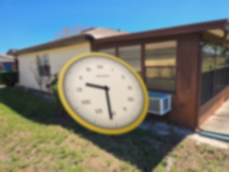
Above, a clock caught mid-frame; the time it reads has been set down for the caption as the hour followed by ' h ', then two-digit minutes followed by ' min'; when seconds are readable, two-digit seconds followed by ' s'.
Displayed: 9 h 31 min
